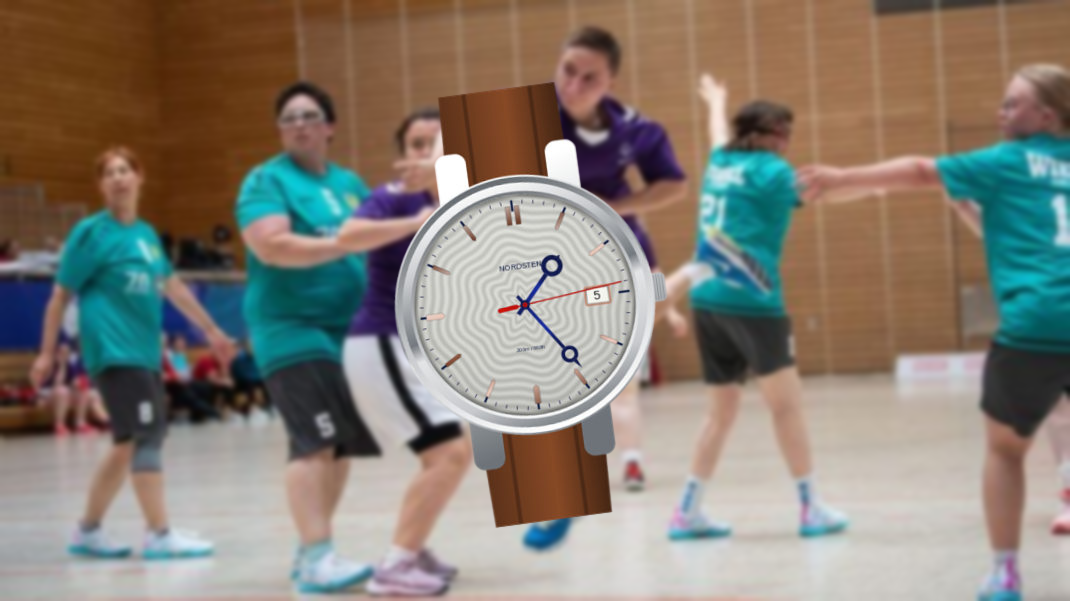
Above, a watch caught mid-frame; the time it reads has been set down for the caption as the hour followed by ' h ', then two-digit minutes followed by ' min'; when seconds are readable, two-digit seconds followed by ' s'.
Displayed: 1 h 24 min 14 s
